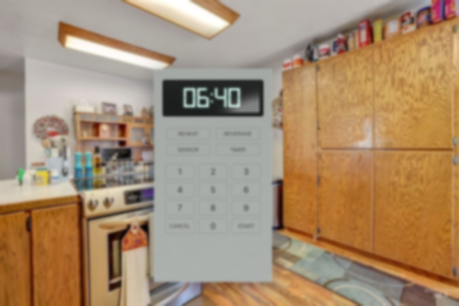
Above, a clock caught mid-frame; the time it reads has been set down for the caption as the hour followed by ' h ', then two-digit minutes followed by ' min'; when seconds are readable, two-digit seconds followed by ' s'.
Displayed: 6 h 40 min
